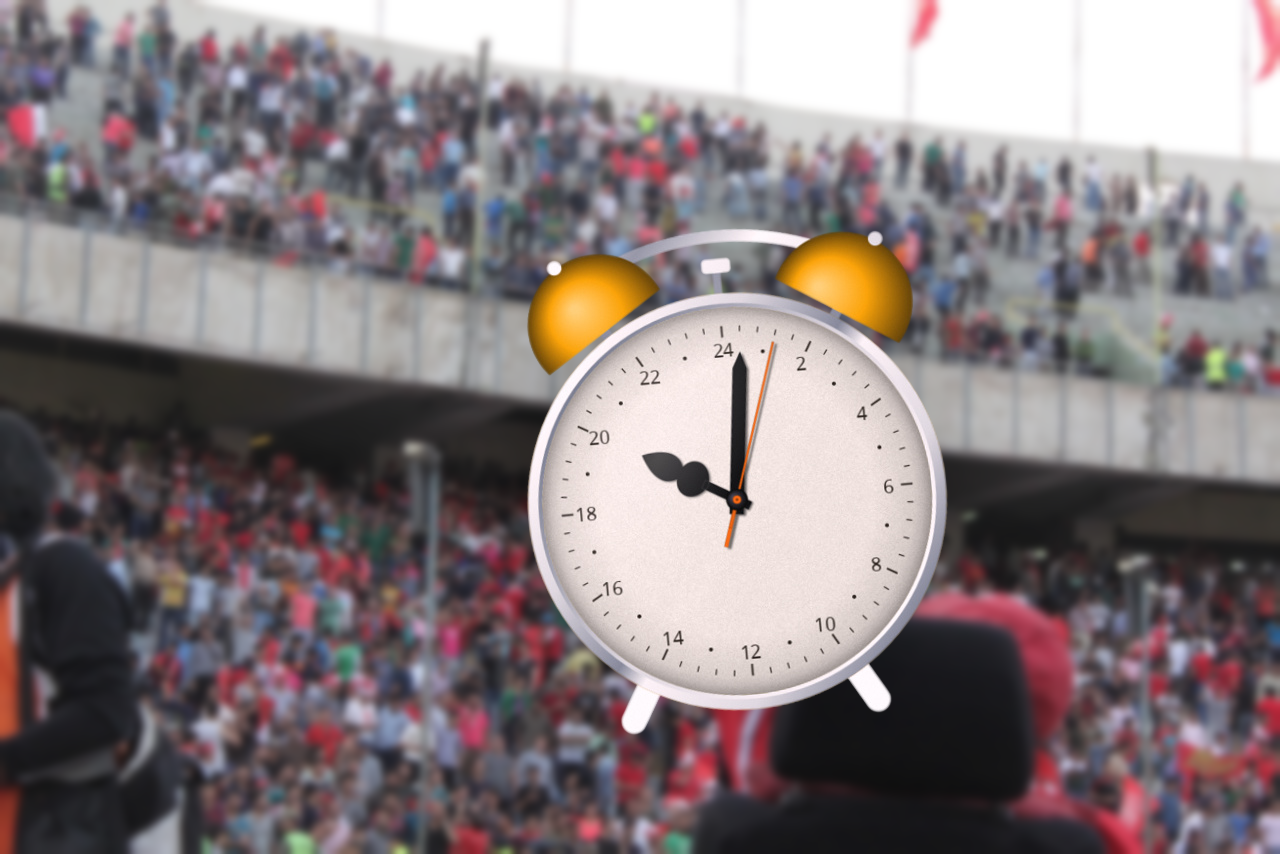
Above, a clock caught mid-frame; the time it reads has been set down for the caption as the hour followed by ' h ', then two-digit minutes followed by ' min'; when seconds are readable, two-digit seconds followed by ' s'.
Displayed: 20 h 01 min 03 s
